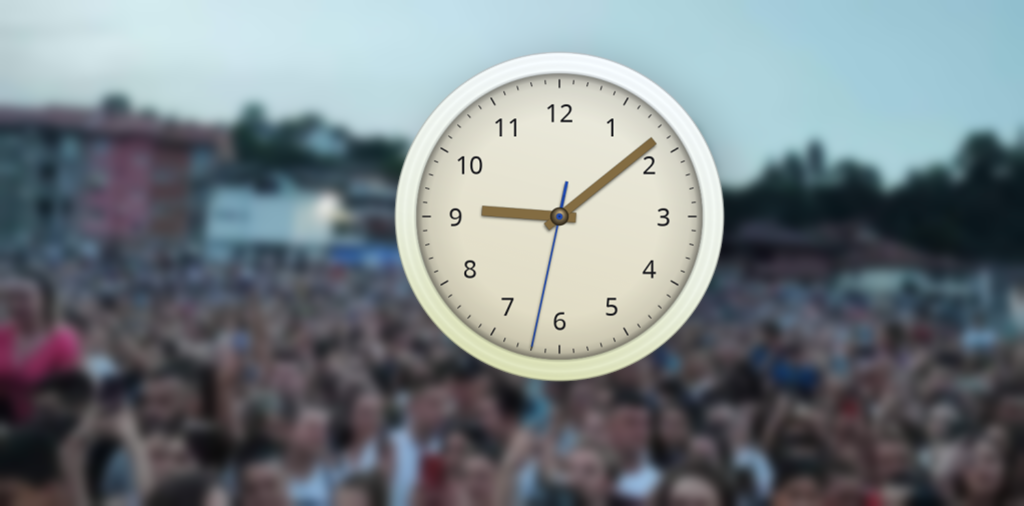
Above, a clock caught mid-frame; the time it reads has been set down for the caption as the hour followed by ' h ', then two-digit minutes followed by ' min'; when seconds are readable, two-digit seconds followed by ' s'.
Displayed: 9 h 08 min 32 s
